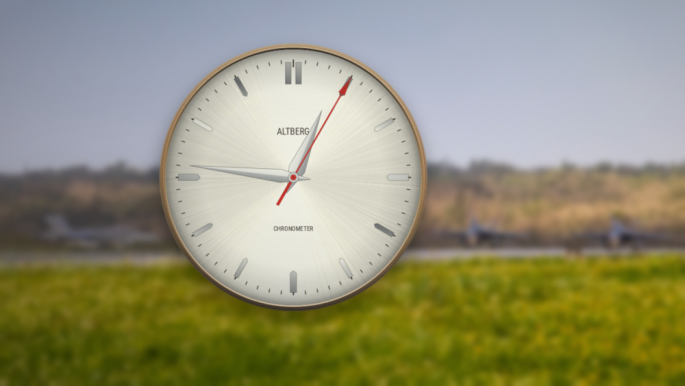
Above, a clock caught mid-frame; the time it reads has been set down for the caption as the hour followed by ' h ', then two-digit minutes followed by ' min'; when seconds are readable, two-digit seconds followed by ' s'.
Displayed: 12 h 46 min 05 s
